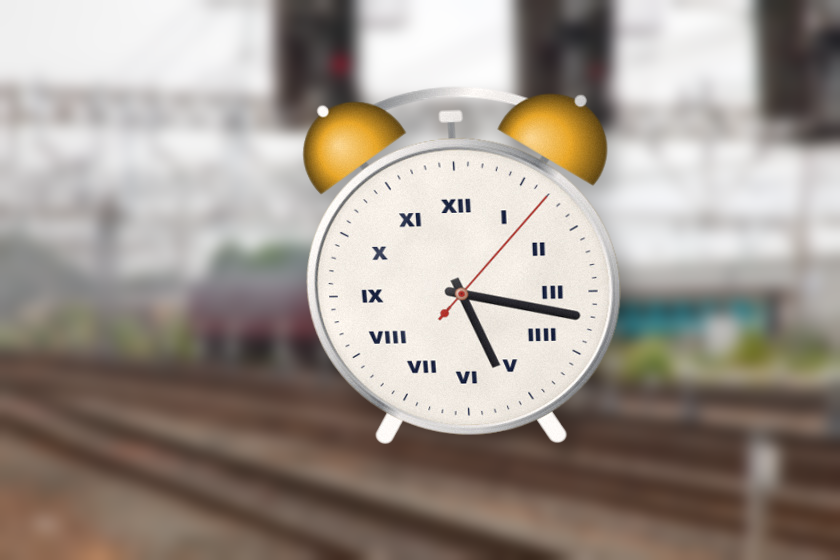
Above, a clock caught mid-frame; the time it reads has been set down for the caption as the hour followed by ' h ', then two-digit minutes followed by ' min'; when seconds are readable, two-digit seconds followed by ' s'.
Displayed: 5 h 17 min 07 s
